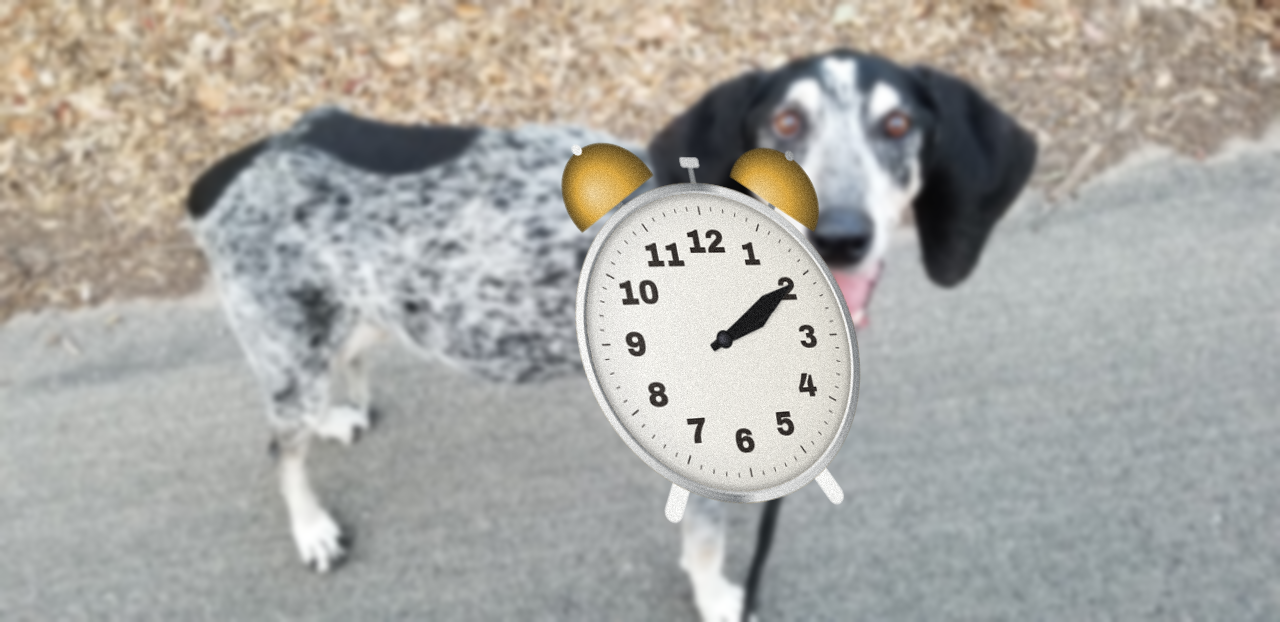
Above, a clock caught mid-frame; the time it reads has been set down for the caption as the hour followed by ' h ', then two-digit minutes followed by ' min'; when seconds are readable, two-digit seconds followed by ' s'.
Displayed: 2 h 10 min
